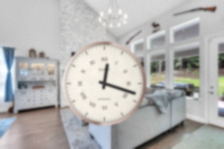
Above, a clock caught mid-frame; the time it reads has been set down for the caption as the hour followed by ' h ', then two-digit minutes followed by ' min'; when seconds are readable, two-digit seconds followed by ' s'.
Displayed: 12 h 18 min
